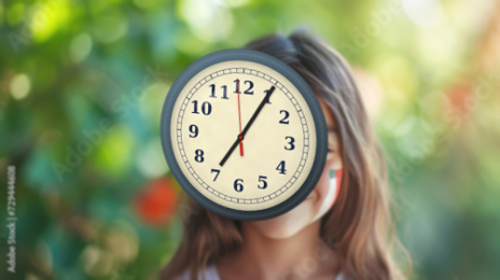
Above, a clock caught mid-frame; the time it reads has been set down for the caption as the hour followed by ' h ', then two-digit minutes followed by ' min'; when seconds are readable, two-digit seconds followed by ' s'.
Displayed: 7 h 04 min 59 s
